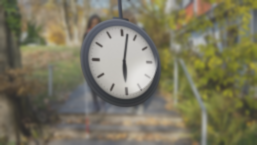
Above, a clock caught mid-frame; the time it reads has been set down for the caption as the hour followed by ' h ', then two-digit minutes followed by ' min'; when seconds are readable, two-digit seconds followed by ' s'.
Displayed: 6 h 02 min
